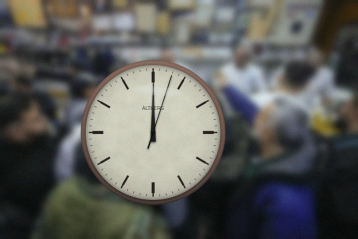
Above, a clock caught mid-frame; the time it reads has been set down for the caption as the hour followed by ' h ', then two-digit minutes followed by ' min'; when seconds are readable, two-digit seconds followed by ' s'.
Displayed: 12 h 00 min 03 s
